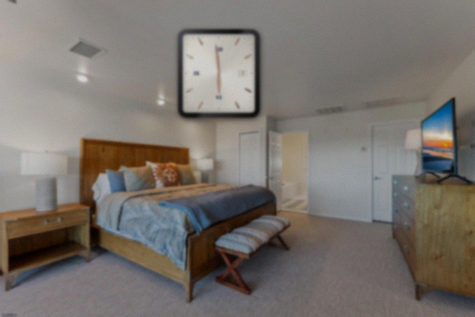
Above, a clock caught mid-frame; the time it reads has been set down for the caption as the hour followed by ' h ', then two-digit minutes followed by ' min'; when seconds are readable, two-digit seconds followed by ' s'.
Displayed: 5 h 59 min
